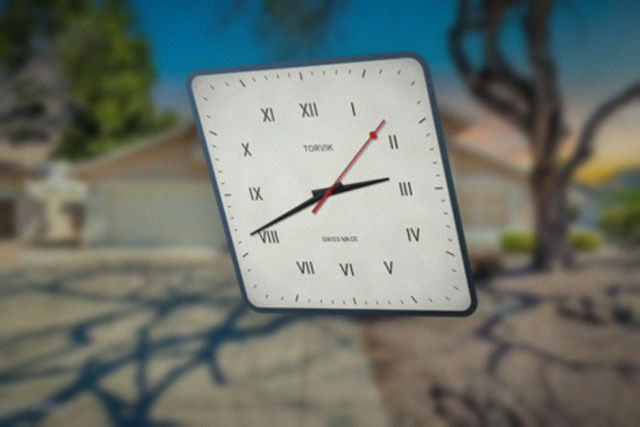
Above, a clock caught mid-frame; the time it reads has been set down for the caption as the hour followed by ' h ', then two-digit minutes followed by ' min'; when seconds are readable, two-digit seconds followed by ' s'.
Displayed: 2 h 41 min 08 s
